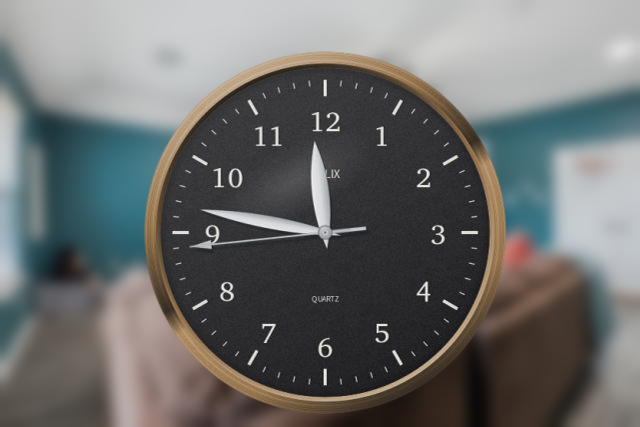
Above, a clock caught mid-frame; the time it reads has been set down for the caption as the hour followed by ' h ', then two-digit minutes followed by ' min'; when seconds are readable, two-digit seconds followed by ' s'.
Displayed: 11 h 46 min 44 s
